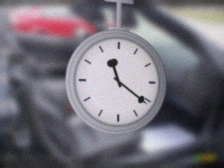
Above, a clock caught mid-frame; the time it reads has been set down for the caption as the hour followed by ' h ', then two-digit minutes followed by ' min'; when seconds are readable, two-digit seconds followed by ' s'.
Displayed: 11 h 21 min
